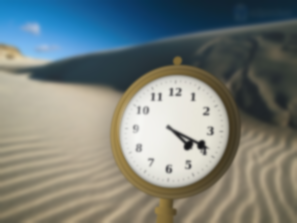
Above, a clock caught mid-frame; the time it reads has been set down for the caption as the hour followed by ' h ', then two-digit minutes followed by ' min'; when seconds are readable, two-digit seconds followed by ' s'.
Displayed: 4 h 19 min
